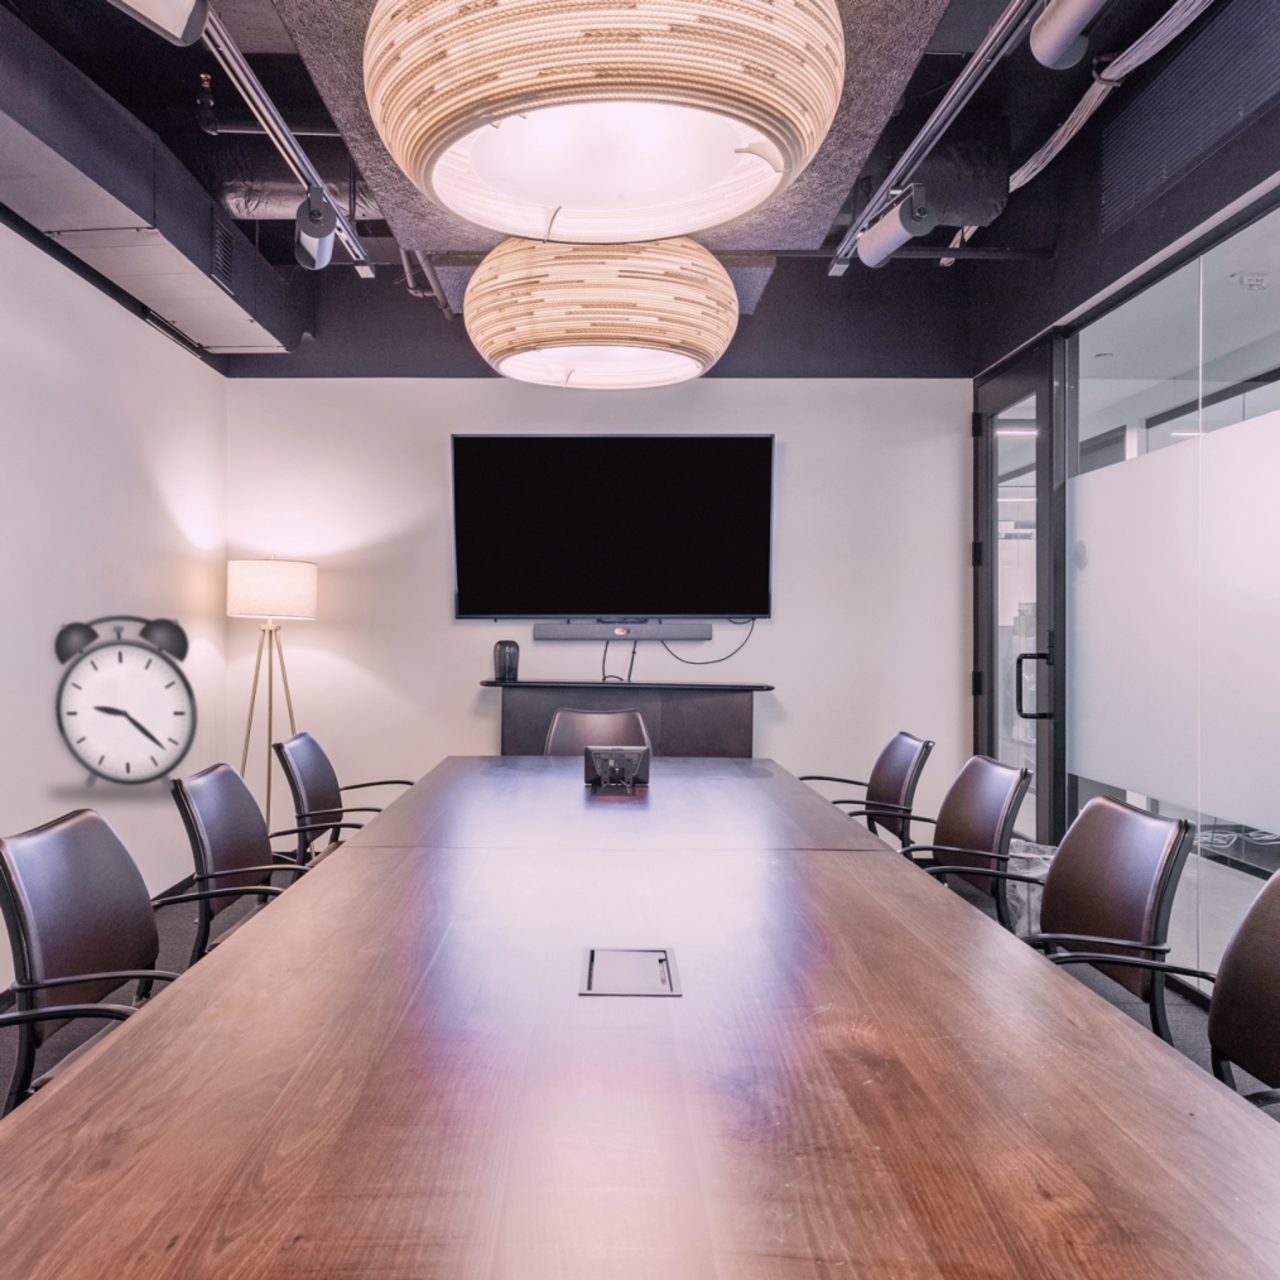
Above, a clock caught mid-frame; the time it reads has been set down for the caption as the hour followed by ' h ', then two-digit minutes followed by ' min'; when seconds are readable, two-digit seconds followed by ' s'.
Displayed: 9 h 22 min
